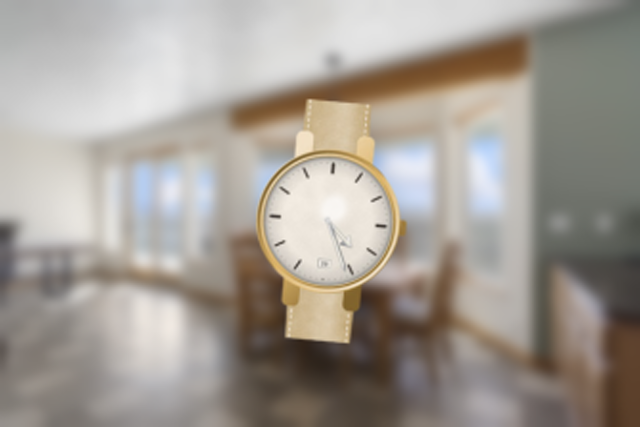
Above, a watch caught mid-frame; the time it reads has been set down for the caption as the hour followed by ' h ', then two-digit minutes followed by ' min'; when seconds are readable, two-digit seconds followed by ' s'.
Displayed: 4 h 26 min
